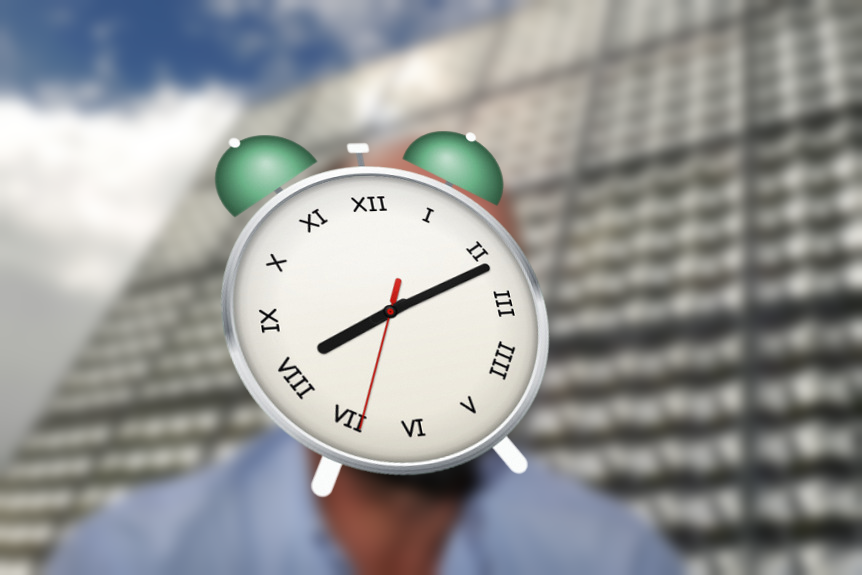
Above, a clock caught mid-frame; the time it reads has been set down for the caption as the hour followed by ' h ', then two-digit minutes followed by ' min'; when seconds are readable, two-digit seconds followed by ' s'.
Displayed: 8 h 11 min 34 s
